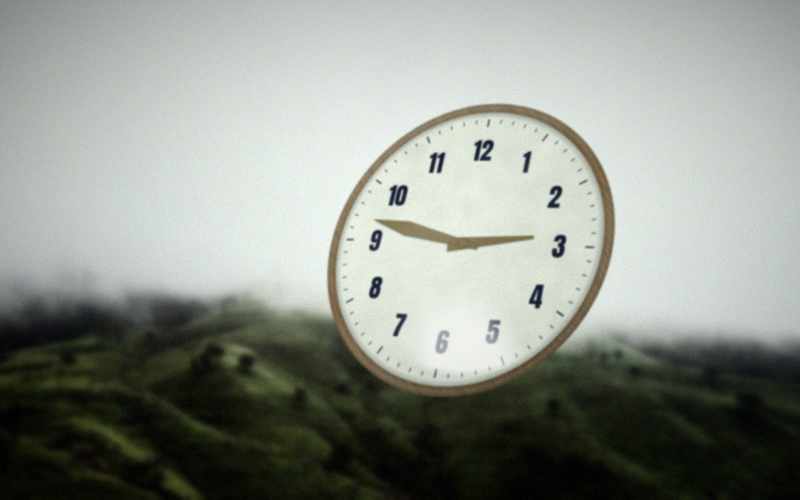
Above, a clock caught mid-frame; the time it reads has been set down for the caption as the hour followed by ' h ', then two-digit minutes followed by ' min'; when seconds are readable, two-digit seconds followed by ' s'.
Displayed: 2 h 47 min
